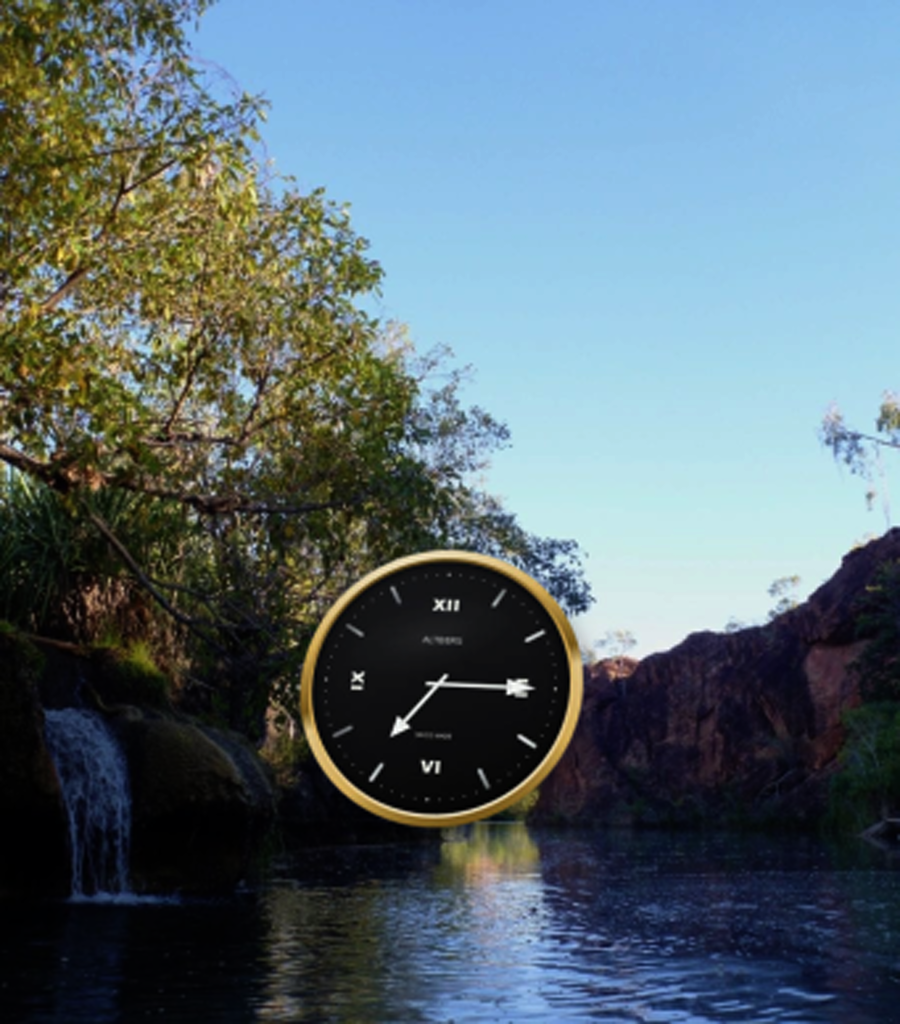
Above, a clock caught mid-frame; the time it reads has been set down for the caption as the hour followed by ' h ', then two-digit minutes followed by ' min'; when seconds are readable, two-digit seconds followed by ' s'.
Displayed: 7 h 15 min
